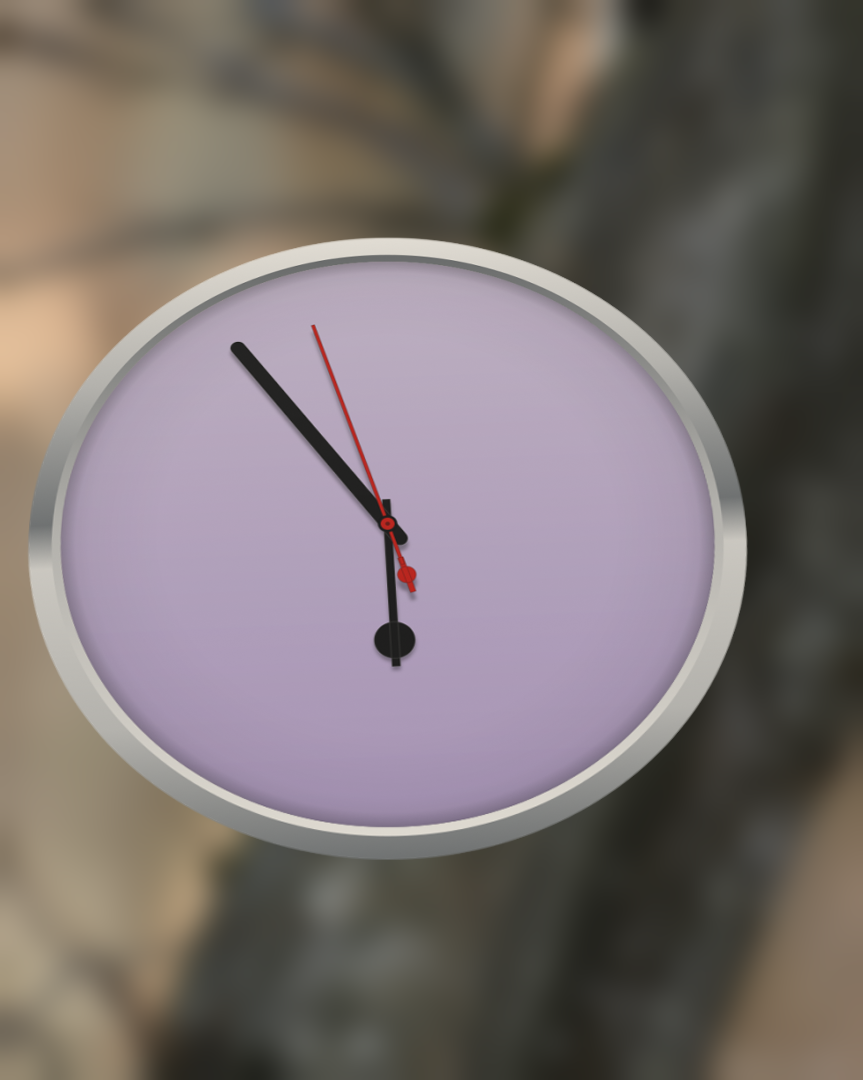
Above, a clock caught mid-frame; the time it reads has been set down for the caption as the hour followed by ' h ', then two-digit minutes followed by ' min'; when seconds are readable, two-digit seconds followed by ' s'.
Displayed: 5 h 53 min 57 s
